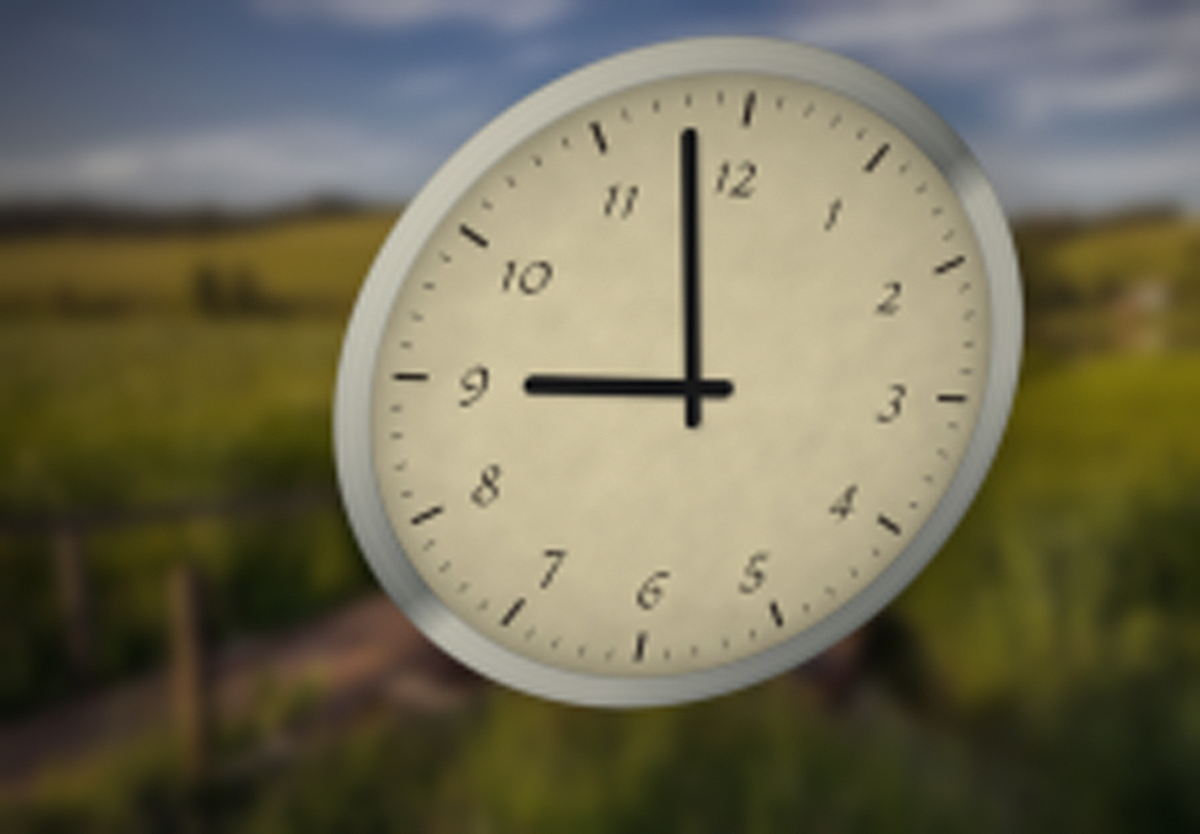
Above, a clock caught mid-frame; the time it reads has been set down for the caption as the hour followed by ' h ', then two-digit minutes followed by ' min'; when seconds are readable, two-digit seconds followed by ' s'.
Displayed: 8 h 58 min
